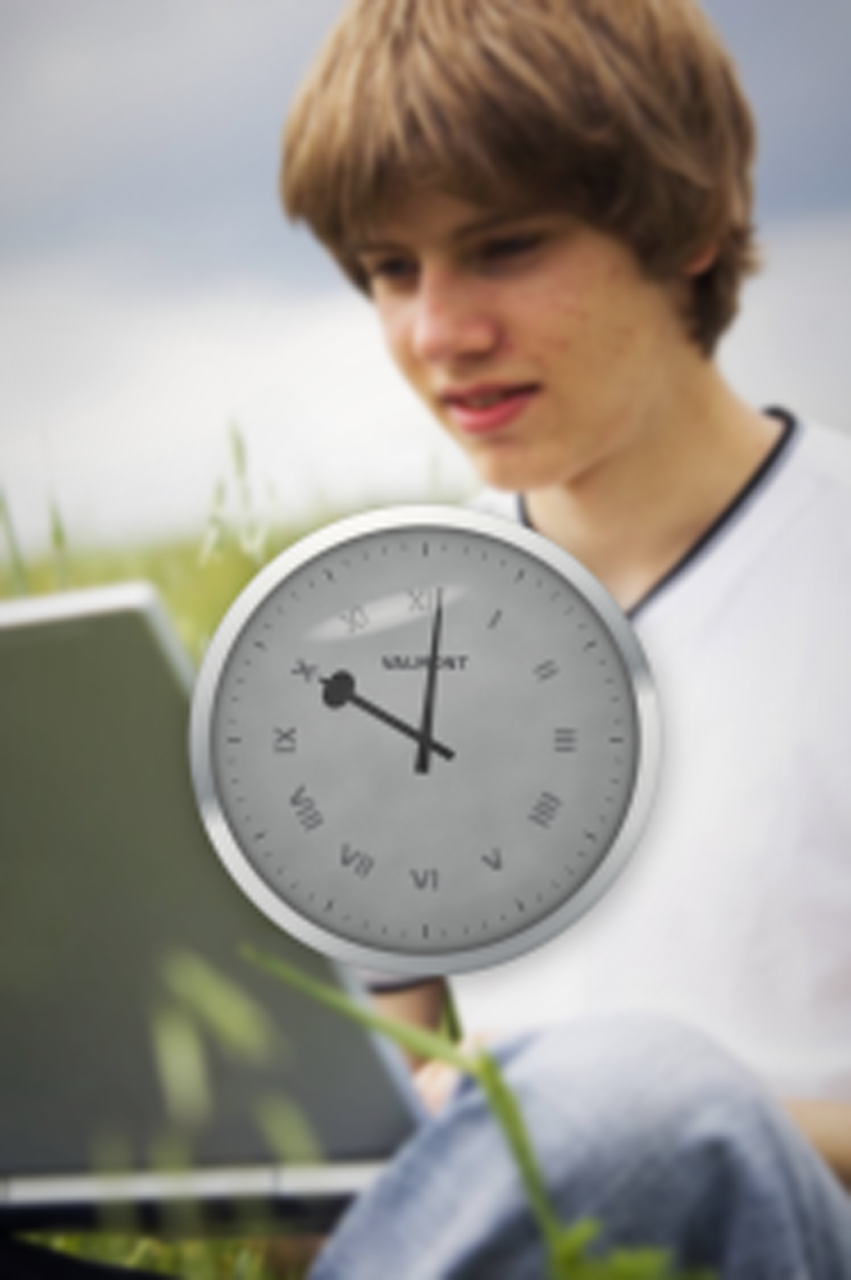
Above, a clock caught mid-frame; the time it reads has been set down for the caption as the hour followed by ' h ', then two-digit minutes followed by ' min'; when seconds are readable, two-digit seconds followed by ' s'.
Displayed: 10 h 01 min
